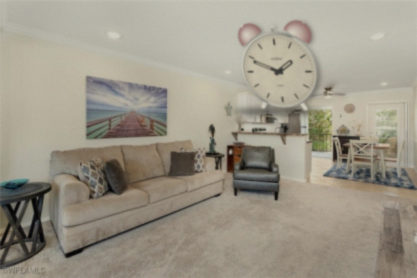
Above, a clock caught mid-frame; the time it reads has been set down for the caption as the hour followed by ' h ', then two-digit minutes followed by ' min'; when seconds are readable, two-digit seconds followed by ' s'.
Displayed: 1 h 49 min
